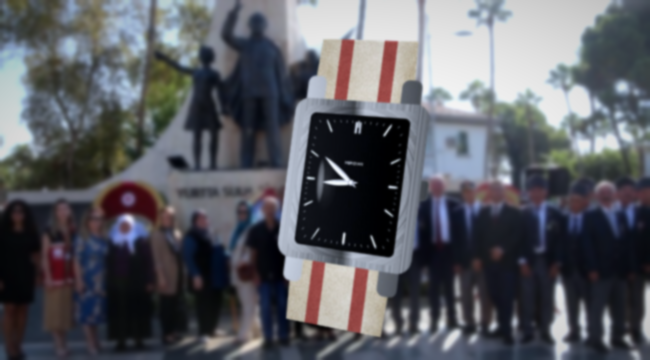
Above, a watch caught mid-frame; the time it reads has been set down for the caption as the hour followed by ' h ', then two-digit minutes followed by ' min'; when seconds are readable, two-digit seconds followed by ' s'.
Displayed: 8 h 51 min
